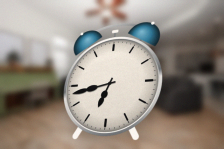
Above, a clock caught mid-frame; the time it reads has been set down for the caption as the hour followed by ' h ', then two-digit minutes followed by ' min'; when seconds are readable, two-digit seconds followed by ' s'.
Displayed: 6 h 43 min
